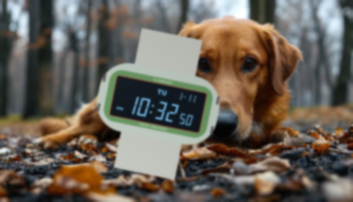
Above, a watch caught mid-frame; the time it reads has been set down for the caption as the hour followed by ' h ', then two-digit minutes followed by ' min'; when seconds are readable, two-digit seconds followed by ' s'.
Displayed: 10 h 32 min
